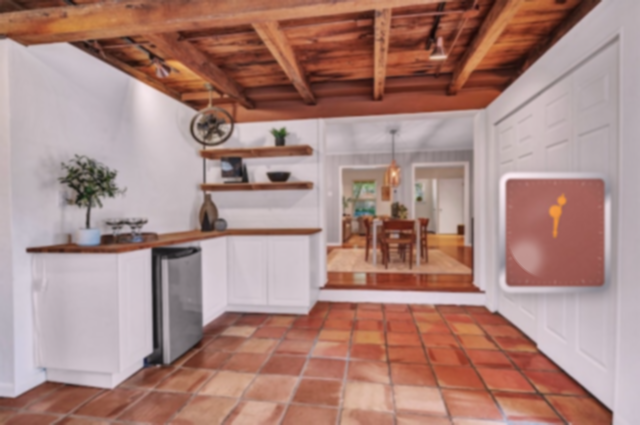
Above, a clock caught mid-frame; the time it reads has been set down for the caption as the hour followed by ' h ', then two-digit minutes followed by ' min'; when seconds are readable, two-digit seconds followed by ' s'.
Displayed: 12 h 02 min
